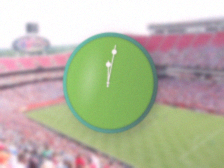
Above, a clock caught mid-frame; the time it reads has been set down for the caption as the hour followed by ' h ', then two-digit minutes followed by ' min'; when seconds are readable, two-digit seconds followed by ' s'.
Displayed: 12 h 02 min
